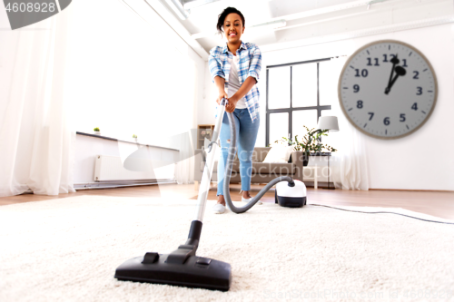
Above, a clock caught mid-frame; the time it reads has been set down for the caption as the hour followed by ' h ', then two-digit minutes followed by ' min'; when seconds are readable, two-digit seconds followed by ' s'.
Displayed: 1 h 02 min
